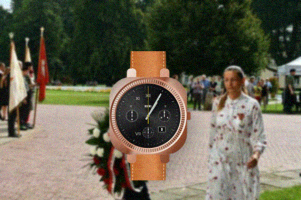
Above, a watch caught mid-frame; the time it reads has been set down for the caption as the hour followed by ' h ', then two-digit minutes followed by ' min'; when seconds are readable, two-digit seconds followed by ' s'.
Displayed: 1 h 05 min
